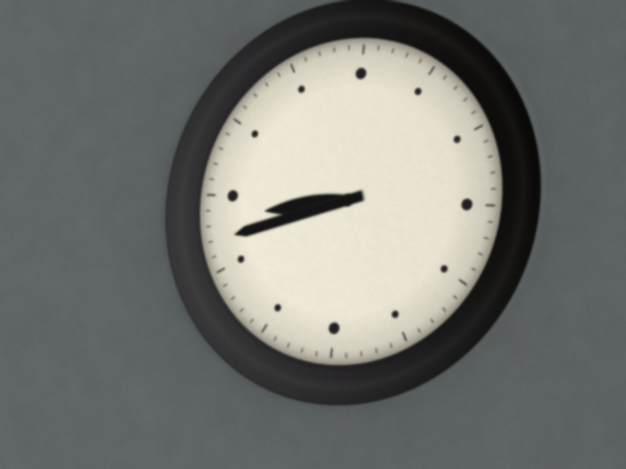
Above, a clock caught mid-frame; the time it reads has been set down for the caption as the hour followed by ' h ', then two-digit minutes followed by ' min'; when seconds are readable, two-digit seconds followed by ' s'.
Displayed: 8 h 42 min
